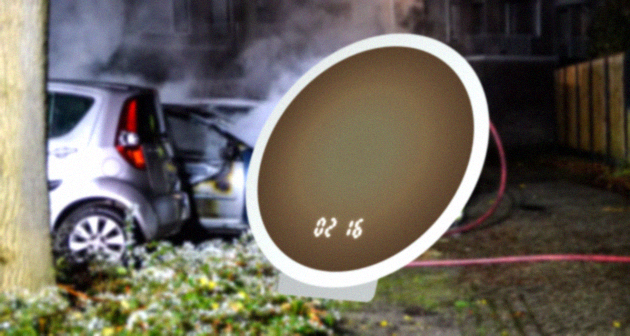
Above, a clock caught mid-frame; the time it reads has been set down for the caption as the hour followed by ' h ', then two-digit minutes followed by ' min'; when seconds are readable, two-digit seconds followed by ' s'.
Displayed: 2 h 16 min
